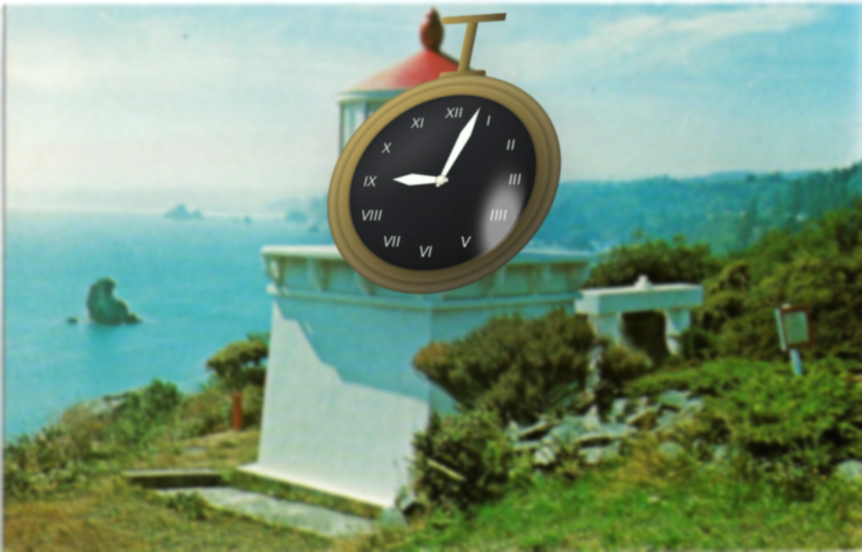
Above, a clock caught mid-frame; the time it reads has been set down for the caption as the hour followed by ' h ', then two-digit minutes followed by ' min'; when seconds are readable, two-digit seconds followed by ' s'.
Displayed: 9 h 03 min
